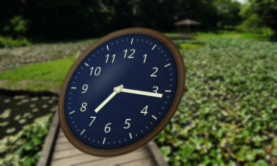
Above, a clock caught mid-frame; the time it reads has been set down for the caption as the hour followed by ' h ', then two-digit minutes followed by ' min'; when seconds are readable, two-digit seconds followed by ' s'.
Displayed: 7 h 16 min
